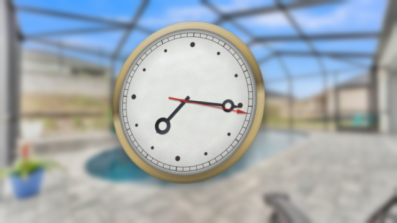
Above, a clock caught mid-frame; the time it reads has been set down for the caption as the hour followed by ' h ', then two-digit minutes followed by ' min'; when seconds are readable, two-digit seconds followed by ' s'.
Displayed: 7 h 15 min 16 s
